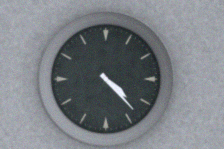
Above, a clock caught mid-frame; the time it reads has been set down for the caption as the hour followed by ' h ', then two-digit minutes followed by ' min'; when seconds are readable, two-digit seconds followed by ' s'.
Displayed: 4 h 23 min
